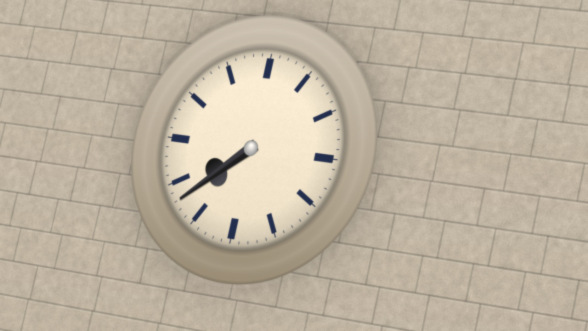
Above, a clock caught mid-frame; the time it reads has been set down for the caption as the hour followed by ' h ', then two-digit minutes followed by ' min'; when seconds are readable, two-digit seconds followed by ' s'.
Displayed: 7 h 38 min
